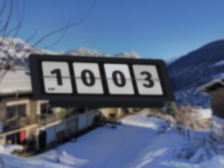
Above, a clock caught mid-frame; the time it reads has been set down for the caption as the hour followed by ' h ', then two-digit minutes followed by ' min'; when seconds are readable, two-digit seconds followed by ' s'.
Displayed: 10 h 03 min
